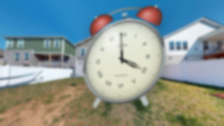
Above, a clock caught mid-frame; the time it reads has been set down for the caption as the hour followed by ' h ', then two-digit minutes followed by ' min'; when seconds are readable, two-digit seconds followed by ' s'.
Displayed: 3 h 59 min
